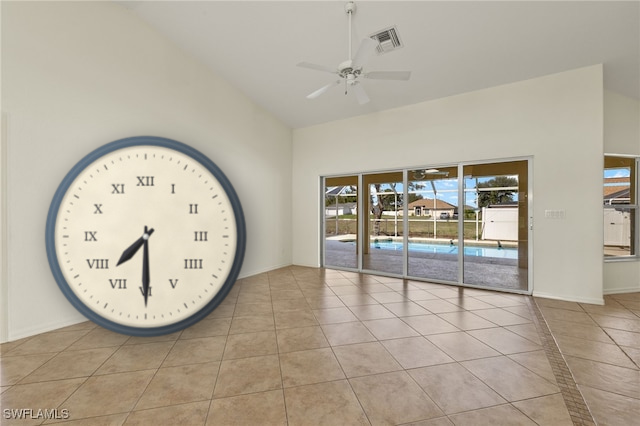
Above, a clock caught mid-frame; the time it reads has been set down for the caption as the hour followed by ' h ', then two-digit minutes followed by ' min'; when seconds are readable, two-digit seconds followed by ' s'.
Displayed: 7 h 30 min
